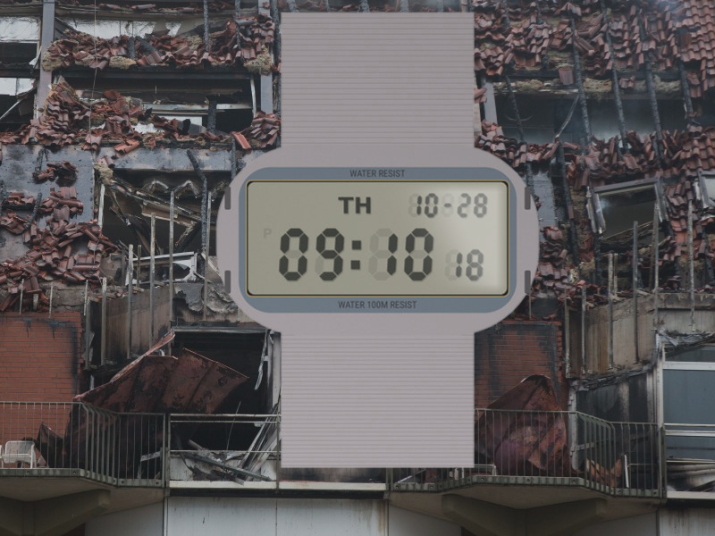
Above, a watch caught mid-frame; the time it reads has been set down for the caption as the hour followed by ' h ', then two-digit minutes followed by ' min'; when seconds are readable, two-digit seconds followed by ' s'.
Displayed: 9 h 10 min 18 s
